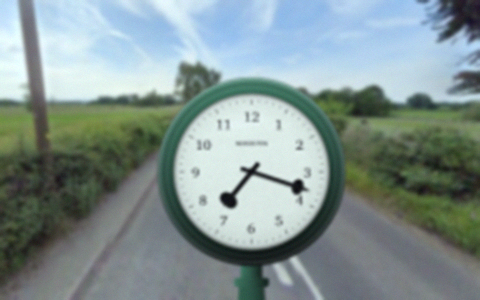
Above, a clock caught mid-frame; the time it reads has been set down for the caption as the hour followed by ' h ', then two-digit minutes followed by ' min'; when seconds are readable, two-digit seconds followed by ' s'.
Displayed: 7 h 18 min
